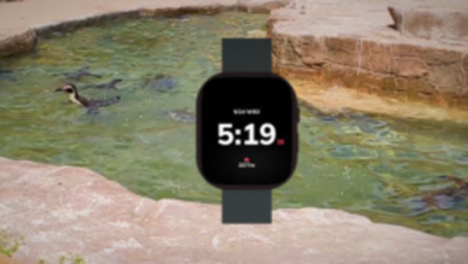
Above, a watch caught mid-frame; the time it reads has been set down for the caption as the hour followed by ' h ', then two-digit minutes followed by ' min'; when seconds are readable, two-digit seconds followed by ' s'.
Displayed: 5 h 19 min
